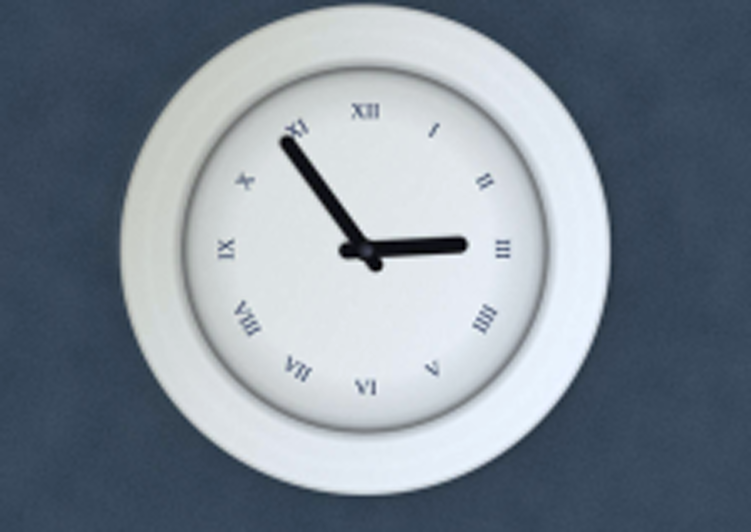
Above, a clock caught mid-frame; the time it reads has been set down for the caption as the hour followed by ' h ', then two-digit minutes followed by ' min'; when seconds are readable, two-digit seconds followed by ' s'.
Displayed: 2 h 54 min
